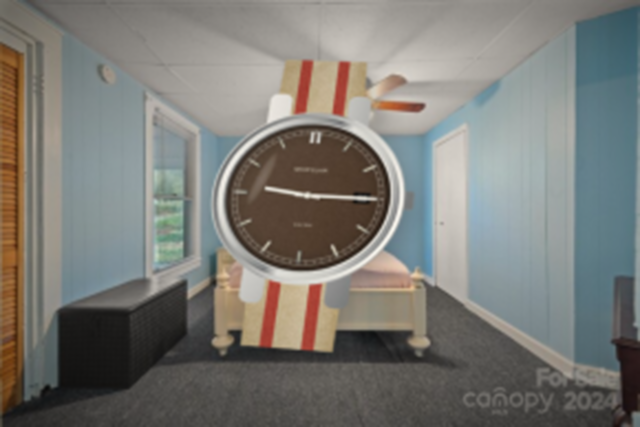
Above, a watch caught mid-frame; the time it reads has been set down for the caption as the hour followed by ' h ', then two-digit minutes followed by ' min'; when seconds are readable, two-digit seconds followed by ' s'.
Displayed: 9 h 15 min
